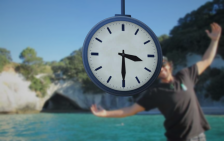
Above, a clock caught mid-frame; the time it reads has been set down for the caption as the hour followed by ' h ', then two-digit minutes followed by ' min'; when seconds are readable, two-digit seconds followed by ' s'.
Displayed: 3 h 30 min
